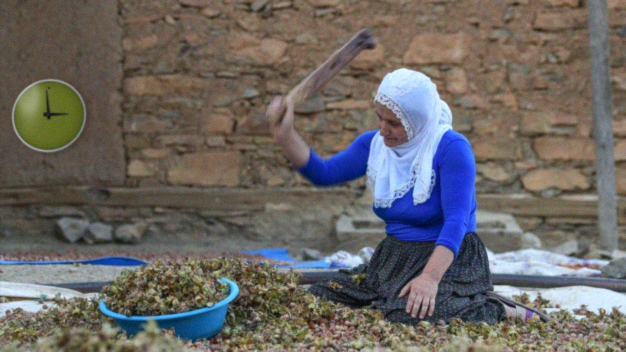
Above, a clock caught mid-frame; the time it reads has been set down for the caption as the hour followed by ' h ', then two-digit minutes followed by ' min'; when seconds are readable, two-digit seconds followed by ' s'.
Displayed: 2 h 59 min
